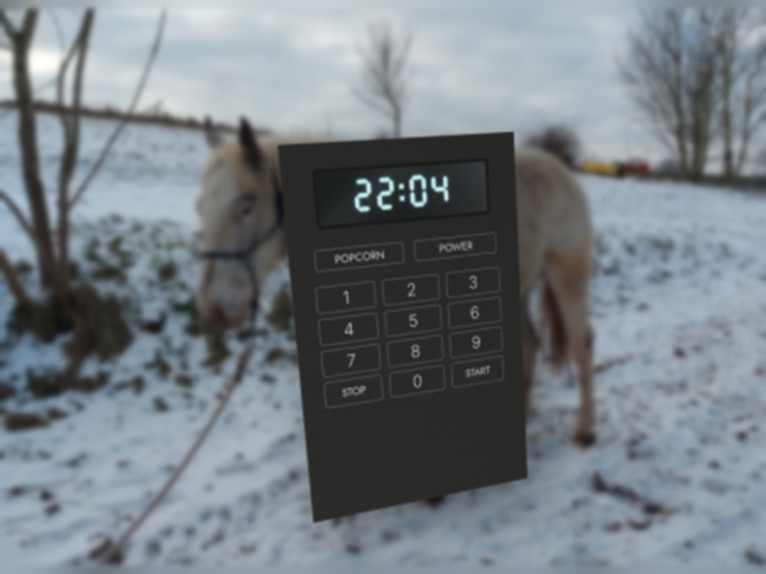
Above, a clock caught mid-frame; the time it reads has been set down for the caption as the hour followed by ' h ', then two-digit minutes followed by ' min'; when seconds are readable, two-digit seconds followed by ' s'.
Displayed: 22 h 04 min
